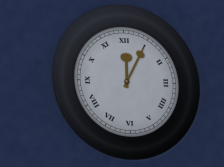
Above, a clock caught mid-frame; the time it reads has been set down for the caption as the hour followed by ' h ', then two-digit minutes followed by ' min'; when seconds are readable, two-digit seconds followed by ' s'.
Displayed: 12 h 05 min
